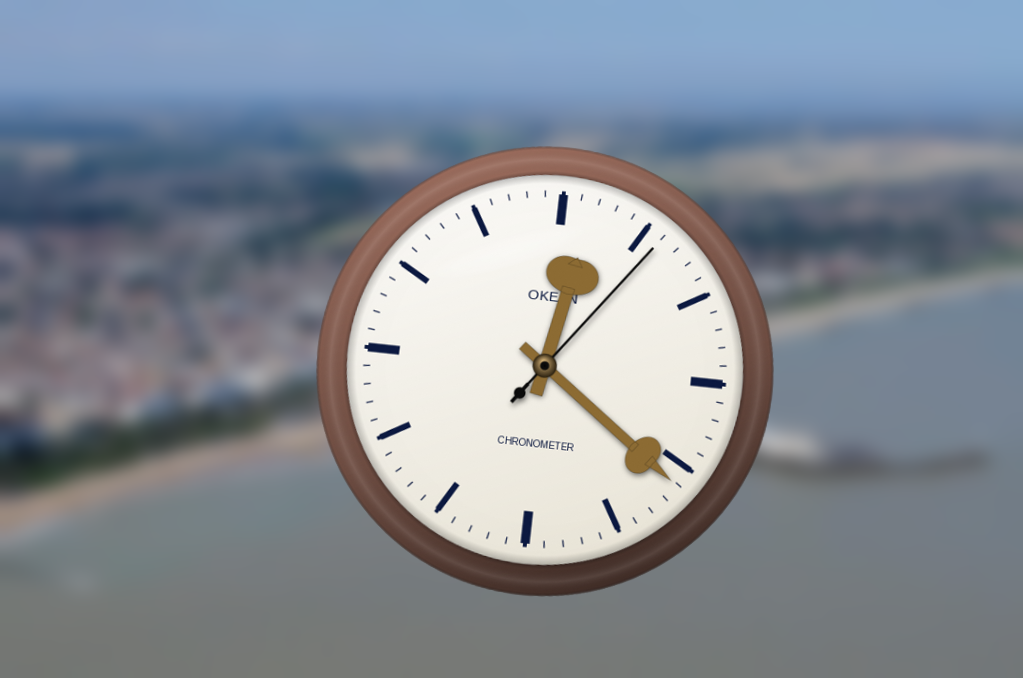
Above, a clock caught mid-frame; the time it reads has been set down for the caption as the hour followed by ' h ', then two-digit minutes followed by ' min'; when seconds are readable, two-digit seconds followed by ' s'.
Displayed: 12 h 21 min 06 s
